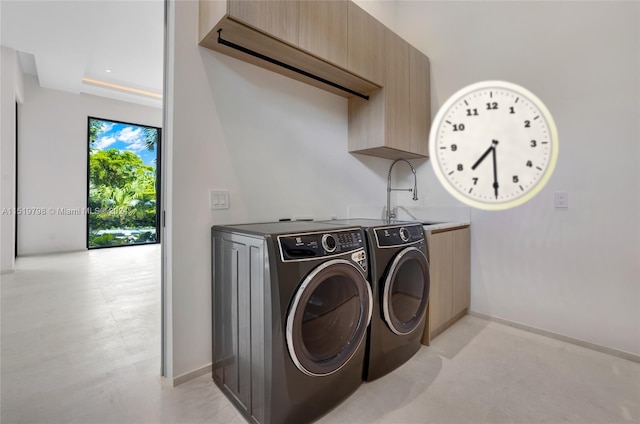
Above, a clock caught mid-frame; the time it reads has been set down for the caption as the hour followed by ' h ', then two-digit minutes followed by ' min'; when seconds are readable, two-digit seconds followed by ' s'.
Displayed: 7 h 30 min
